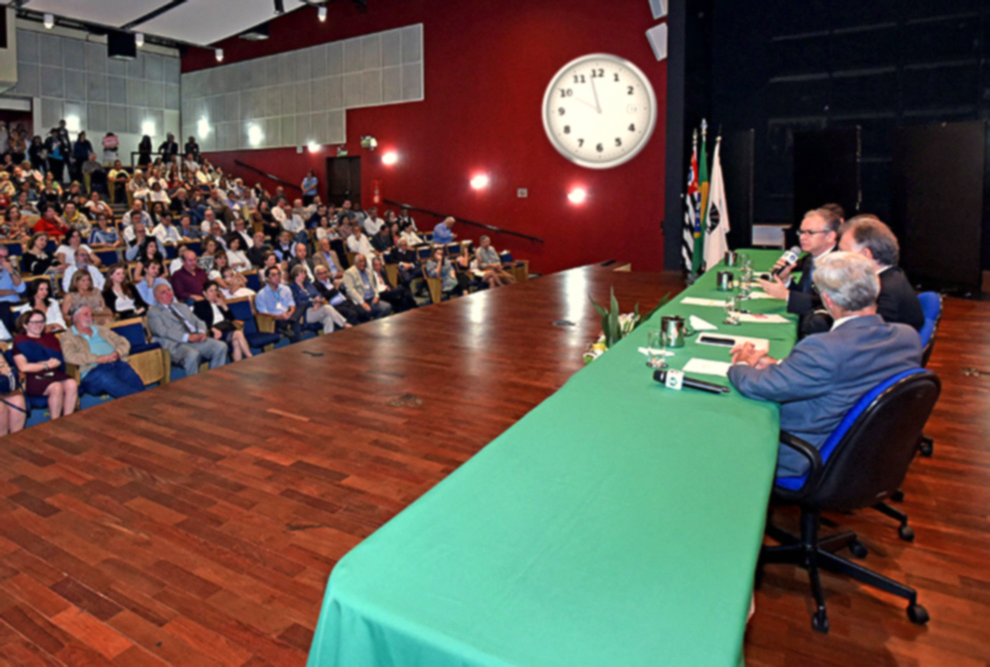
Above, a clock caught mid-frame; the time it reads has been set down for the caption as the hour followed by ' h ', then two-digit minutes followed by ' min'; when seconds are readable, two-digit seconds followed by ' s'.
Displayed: 9 h 58 min
